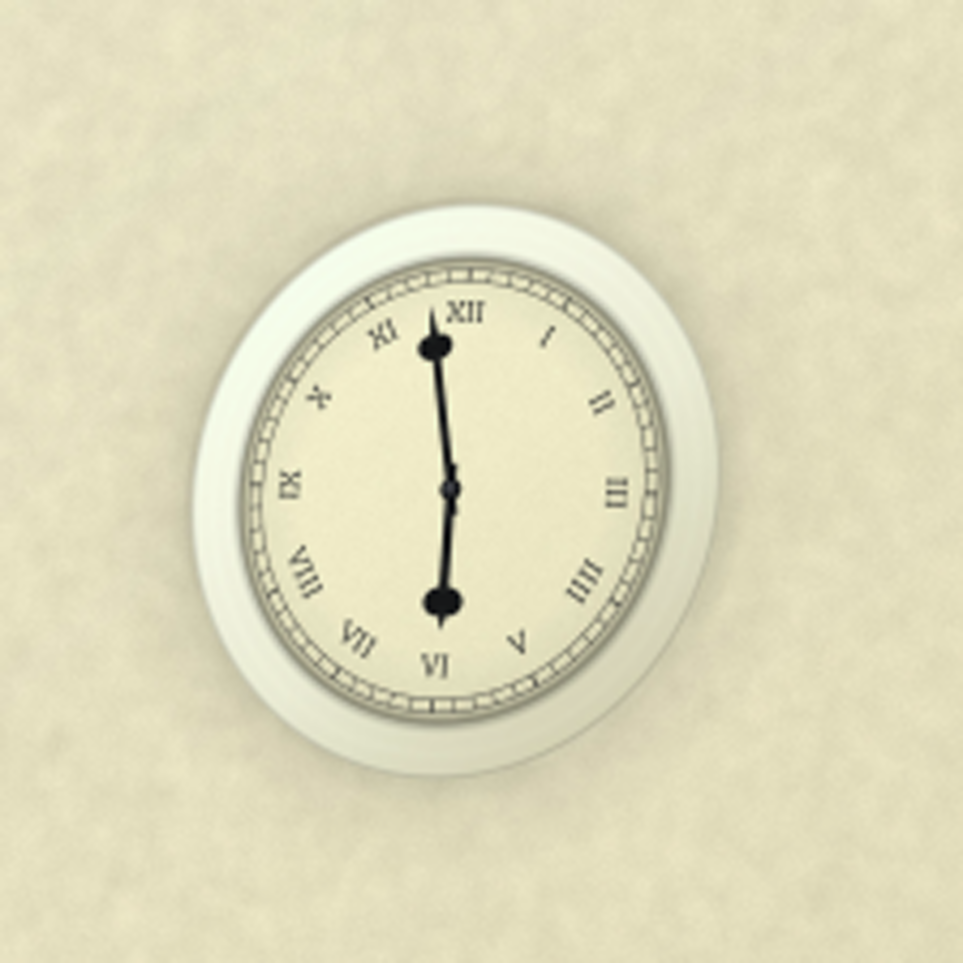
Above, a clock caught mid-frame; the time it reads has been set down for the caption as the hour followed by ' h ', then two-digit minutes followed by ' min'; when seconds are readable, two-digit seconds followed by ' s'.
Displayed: 5 h 58 min
